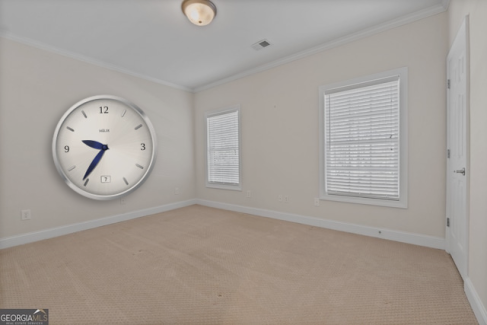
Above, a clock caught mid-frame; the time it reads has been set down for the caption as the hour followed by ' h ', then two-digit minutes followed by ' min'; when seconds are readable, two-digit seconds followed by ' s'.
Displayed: 9 h 36 min
